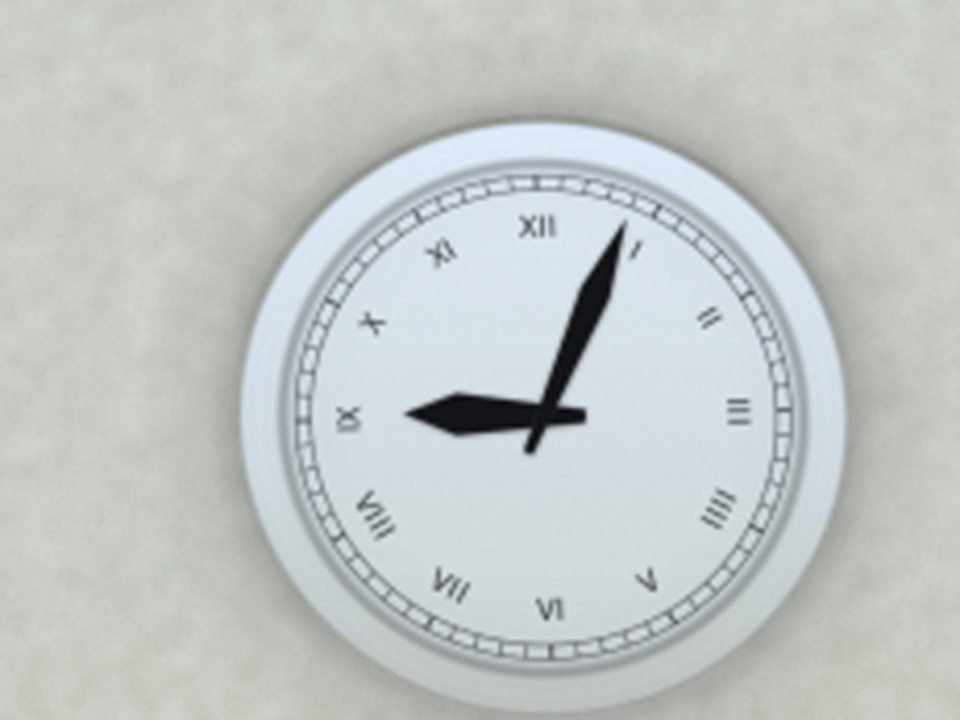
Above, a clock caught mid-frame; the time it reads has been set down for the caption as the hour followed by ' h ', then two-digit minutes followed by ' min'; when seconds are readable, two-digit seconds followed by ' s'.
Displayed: 9 h 04 min
